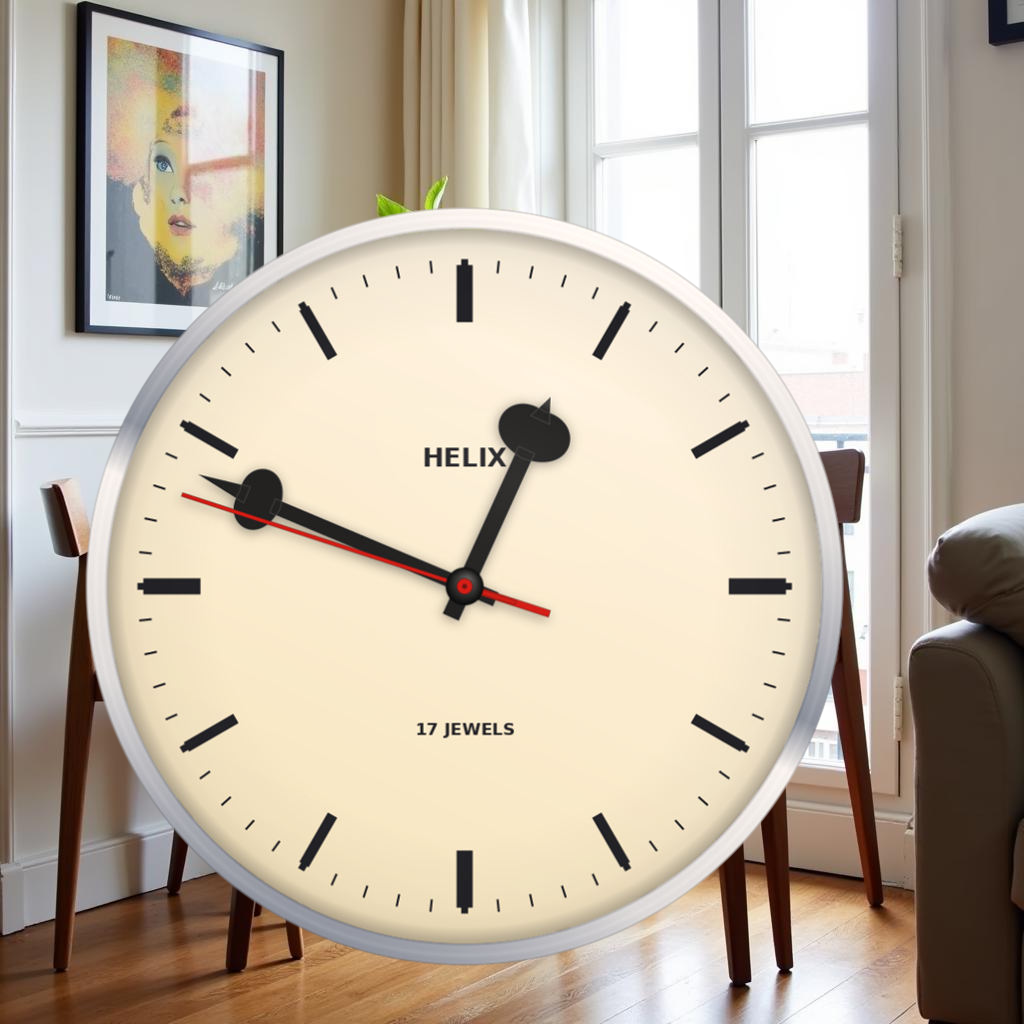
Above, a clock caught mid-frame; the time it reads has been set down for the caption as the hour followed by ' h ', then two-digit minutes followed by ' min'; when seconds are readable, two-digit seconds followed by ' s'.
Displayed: 12 h 48 min 48 s
